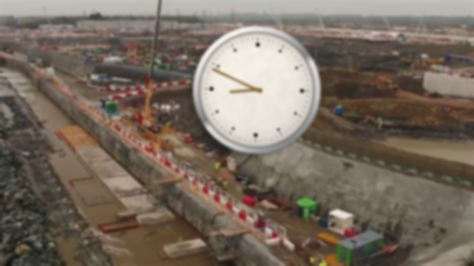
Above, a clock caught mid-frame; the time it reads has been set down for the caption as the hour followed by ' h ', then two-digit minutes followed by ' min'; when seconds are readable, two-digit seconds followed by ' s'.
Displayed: 8 h 49 min
